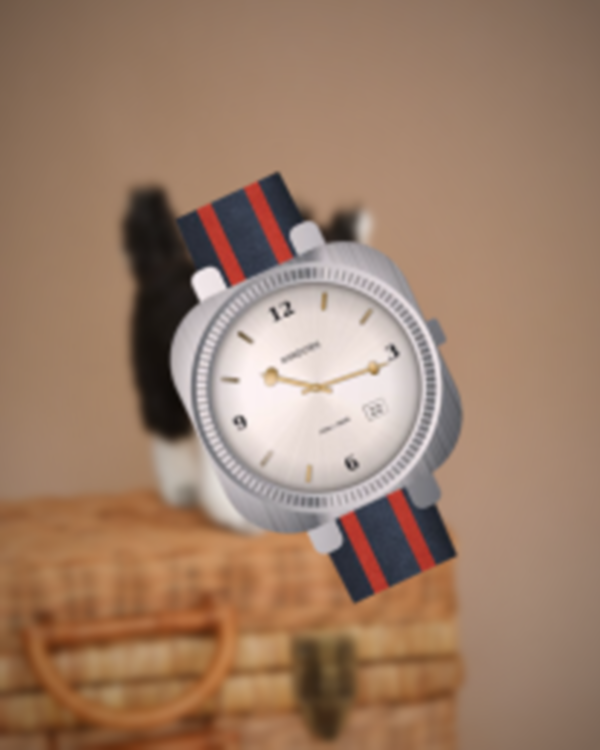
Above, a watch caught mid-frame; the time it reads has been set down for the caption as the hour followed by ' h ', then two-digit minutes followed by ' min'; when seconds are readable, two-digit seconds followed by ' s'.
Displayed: 10 h 16 min
